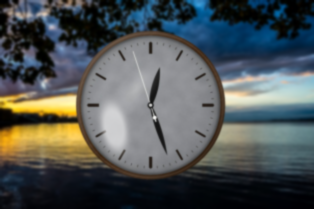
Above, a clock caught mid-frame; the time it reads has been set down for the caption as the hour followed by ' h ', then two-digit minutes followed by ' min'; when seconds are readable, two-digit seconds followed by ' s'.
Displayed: 12 h 26 min 57 s
